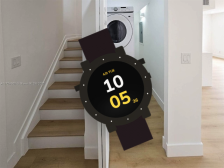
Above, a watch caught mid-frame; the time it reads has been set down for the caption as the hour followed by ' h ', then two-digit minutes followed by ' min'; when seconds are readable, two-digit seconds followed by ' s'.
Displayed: 10 h 05 min
